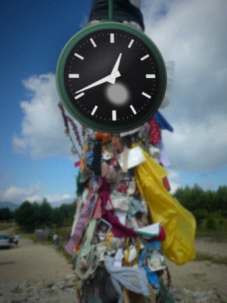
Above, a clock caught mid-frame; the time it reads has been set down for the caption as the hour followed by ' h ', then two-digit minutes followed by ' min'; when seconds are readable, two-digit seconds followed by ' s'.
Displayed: 12 h 41 min
